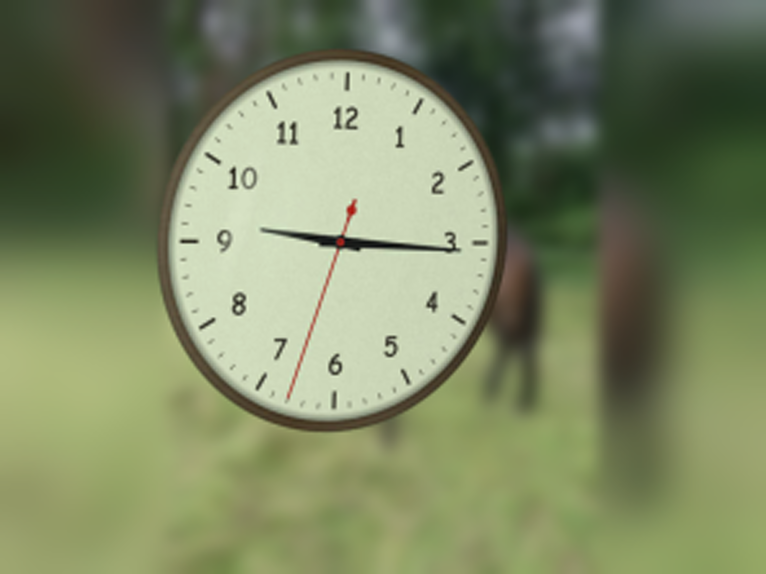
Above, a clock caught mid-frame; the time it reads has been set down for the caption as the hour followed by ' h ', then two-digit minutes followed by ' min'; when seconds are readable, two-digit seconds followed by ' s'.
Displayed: 9 h 15 min 33 s
